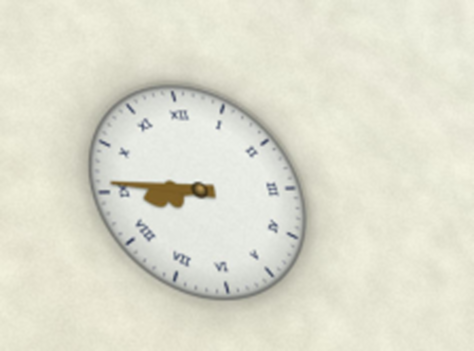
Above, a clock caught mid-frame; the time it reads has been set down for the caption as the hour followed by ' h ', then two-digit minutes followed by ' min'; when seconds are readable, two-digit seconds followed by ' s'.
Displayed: 8 h 46 min
